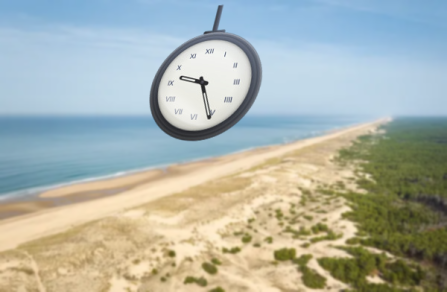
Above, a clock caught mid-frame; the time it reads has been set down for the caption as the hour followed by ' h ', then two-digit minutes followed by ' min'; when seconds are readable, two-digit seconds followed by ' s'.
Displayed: 9 h 26 min
